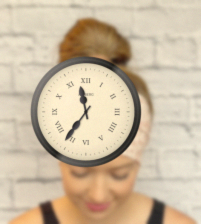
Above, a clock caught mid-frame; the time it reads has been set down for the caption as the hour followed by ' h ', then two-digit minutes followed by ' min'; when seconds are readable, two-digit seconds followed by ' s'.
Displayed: 11 h 36 min
